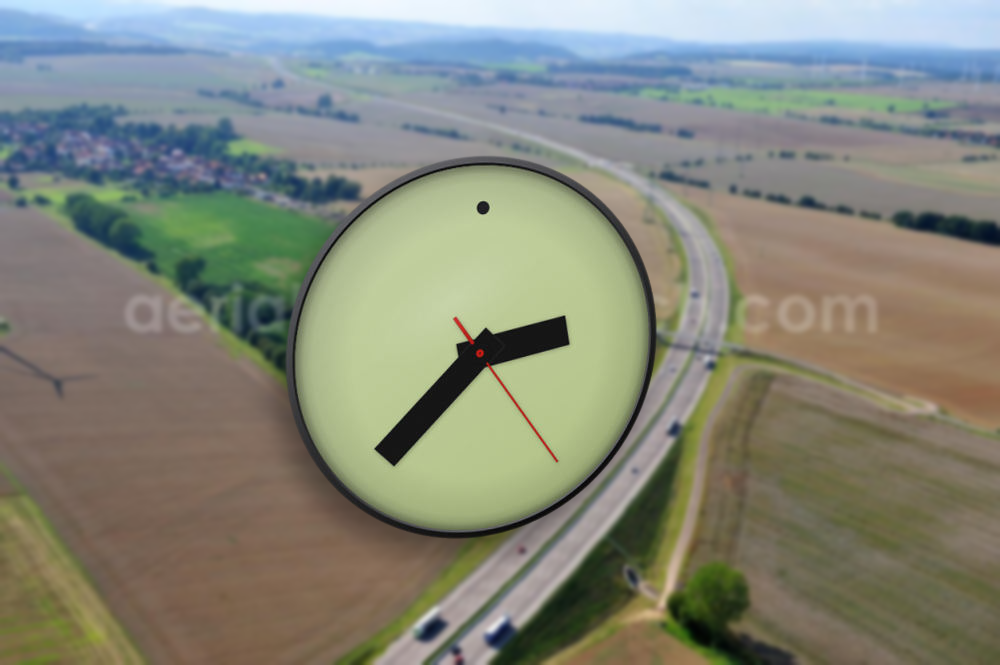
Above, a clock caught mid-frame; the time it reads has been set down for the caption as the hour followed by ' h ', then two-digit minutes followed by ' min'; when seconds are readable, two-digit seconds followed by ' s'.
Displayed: 2 h 37 min 24 s
